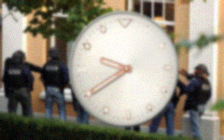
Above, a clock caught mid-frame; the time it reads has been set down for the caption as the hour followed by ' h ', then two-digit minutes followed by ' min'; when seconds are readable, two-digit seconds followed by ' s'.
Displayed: 9 h 40 min
